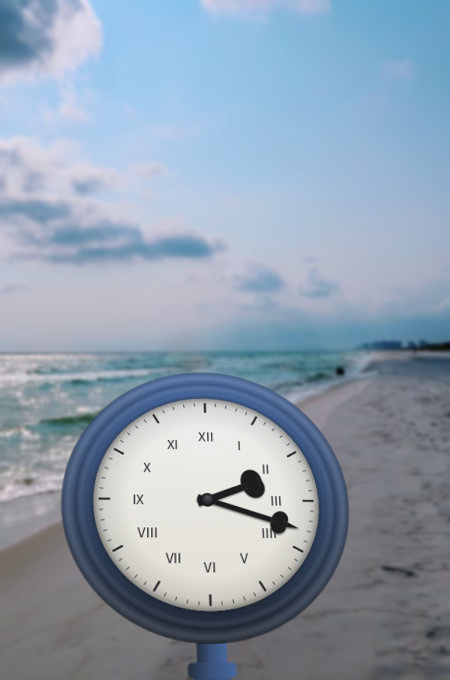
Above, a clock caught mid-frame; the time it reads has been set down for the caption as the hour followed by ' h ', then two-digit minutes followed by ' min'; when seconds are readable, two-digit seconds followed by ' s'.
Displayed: 2 h 18 min
